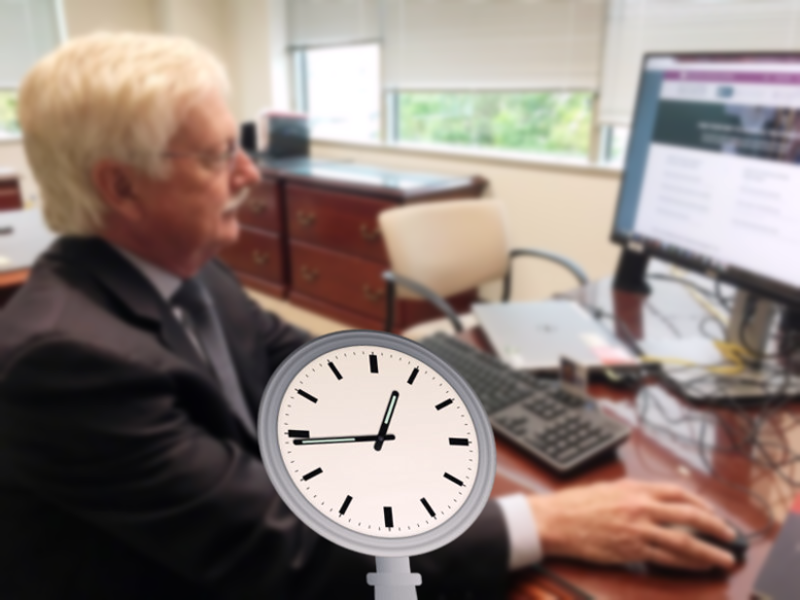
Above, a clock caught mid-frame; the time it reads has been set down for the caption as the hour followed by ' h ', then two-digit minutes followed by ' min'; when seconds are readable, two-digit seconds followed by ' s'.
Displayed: 12 h 44 min
